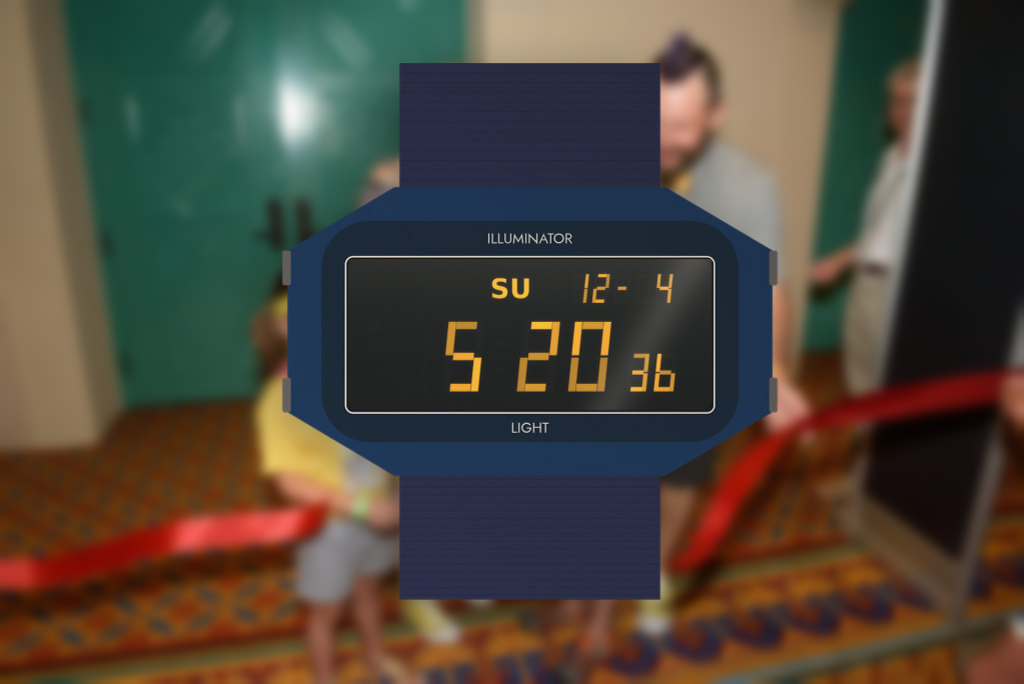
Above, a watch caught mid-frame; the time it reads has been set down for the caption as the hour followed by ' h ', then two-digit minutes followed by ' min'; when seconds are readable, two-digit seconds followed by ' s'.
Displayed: 5 h 20 min 36 s
